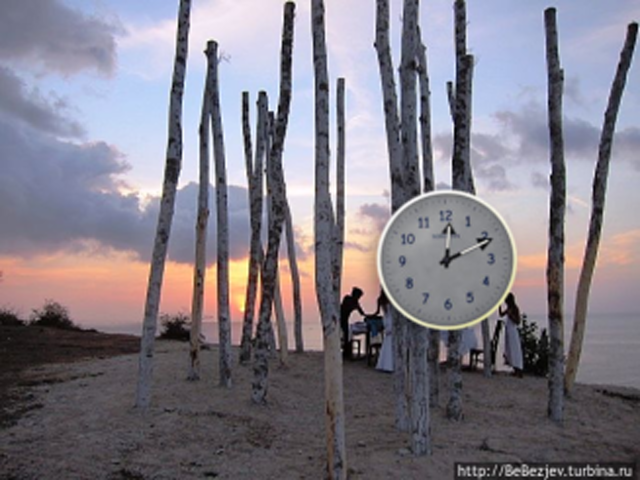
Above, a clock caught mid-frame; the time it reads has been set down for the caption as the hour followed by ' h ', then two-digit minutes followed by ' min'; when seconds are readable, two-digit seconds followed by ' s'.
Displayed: 12 h 11 min
